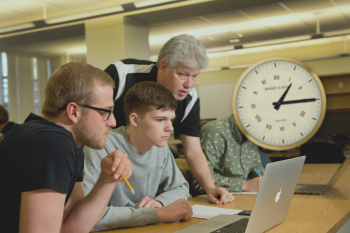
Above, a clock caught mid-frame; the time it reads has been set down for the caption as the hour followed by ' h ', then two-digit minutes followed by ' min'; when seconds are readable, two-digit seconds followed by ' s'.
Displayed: 1 h 15 min
